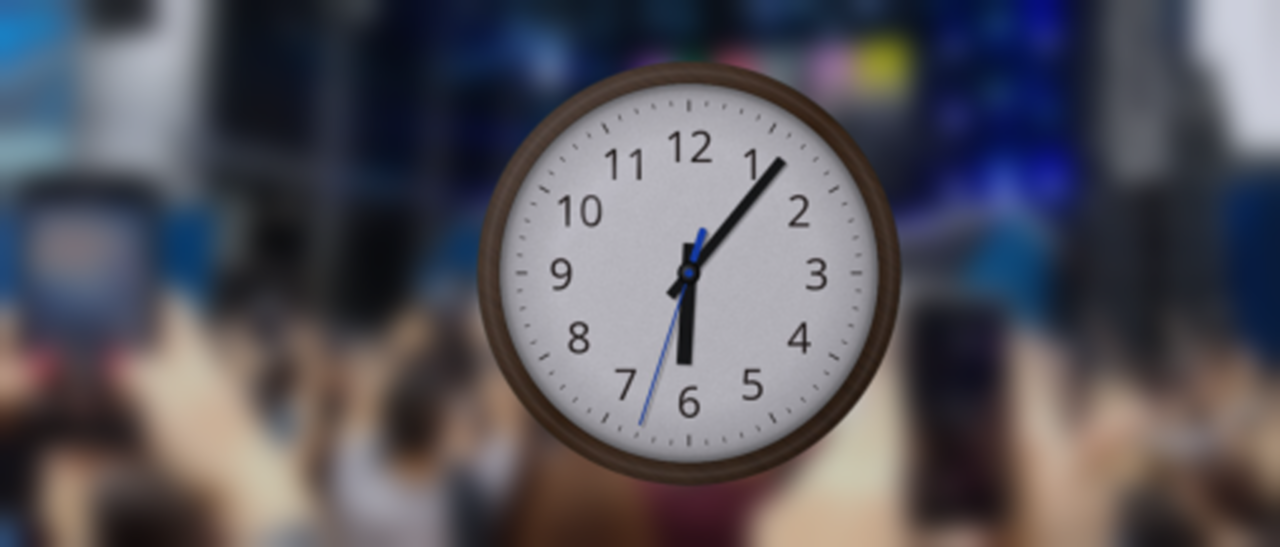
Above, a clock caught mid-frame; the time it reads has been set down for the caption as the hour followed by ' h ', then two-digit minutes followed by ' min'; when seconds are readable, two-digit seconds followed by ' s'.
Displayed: 6 h 06 min 33 s
